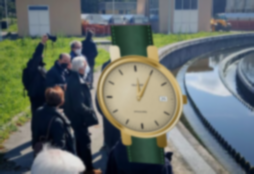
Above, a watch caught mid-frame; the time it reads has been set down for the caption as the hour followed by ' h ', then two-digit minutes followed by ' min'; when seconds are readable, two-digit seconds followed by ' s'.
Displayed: 12 h 05 min
